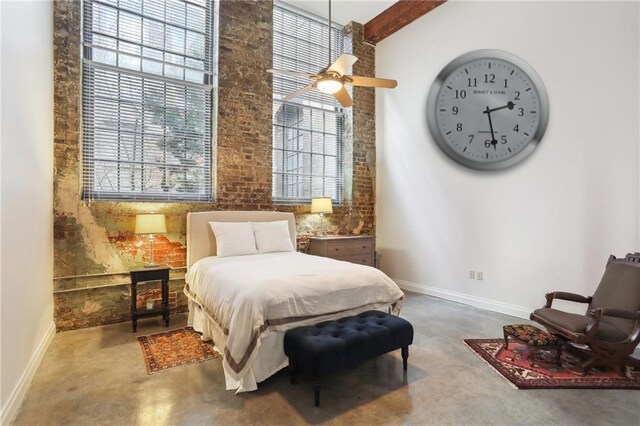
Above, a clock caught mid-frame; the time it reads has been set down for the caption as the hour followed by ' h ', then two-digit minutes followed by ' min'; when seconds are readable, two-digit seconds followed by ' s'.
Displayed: 2 h 28 min
